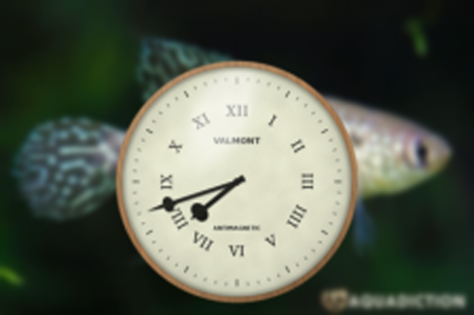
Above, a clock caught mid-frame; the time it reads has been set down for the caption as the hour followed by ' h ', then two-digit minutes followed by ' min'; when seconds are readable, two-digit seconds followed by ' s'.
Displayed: 7 h 42 min
